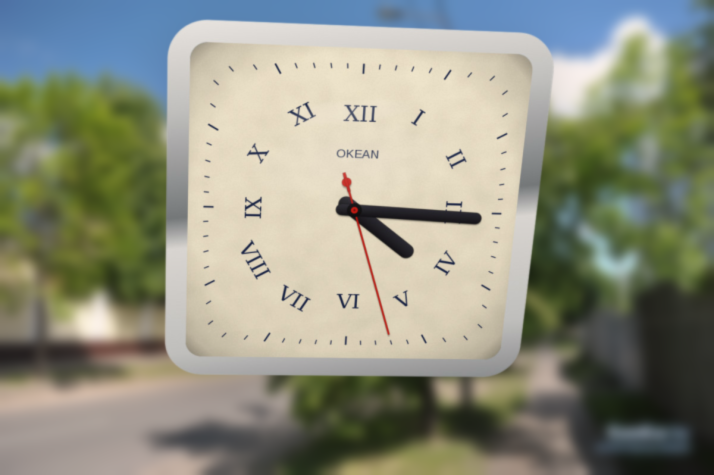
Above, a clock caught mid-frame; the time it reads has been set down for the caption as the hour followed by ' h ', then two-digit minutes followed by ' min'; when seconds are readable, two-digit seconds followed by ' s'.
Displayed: 4 h 15 min 27 s
